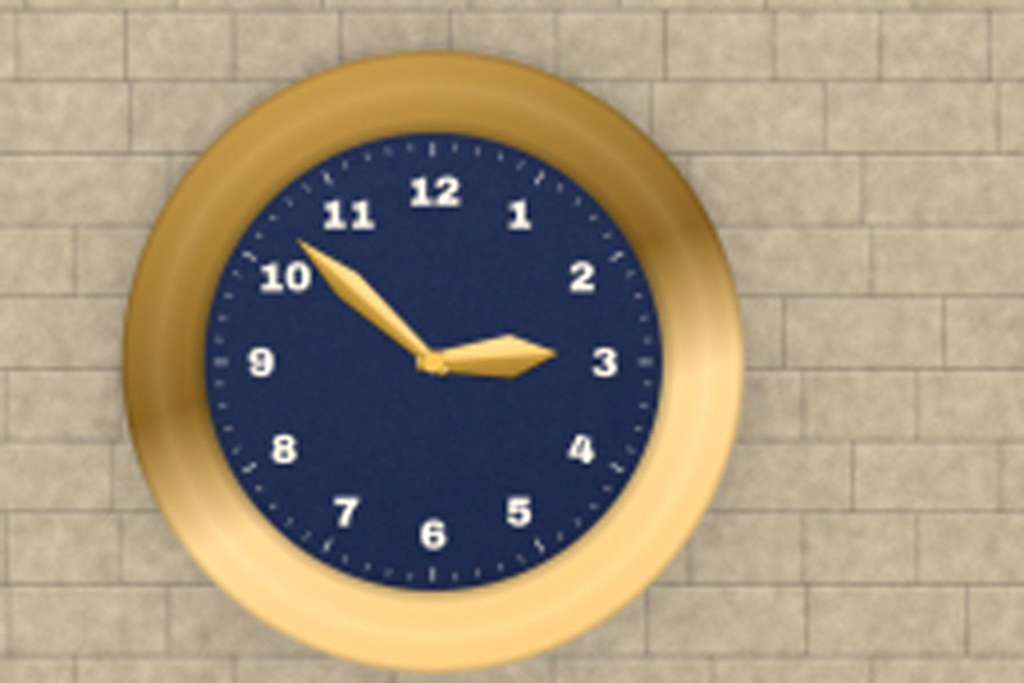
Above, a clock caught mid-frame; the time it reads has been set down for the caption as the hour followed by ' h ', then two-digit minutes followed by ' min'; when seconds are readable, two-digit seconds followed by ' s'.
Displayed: 2 h 52 min
